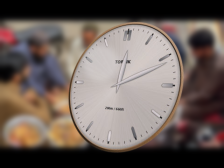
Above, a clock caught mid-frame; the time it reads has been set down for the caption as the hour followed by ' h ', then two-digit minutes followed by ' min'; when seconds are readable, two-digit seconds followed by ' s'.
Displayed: 12 h 11 min
